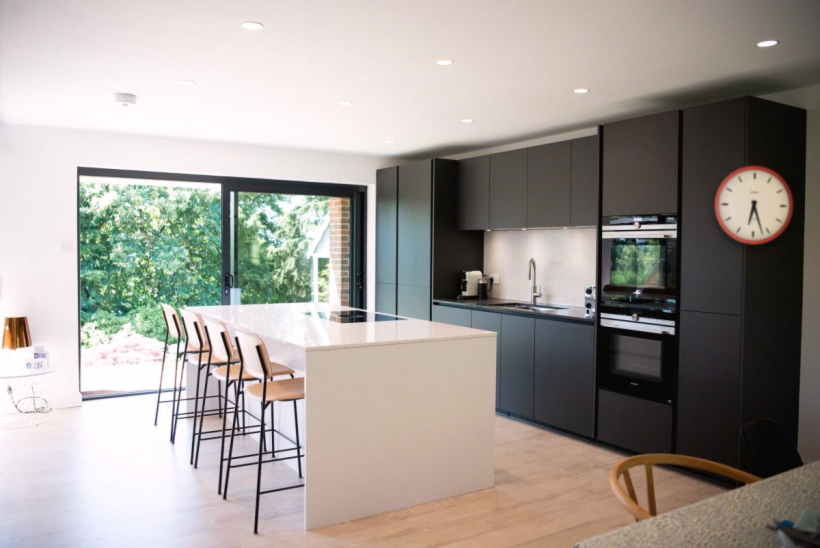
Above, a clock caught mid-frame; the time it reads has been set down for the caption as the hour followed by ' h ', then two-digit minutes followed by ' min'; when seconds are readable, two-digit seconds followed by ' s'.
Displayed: 6 h 27 min
